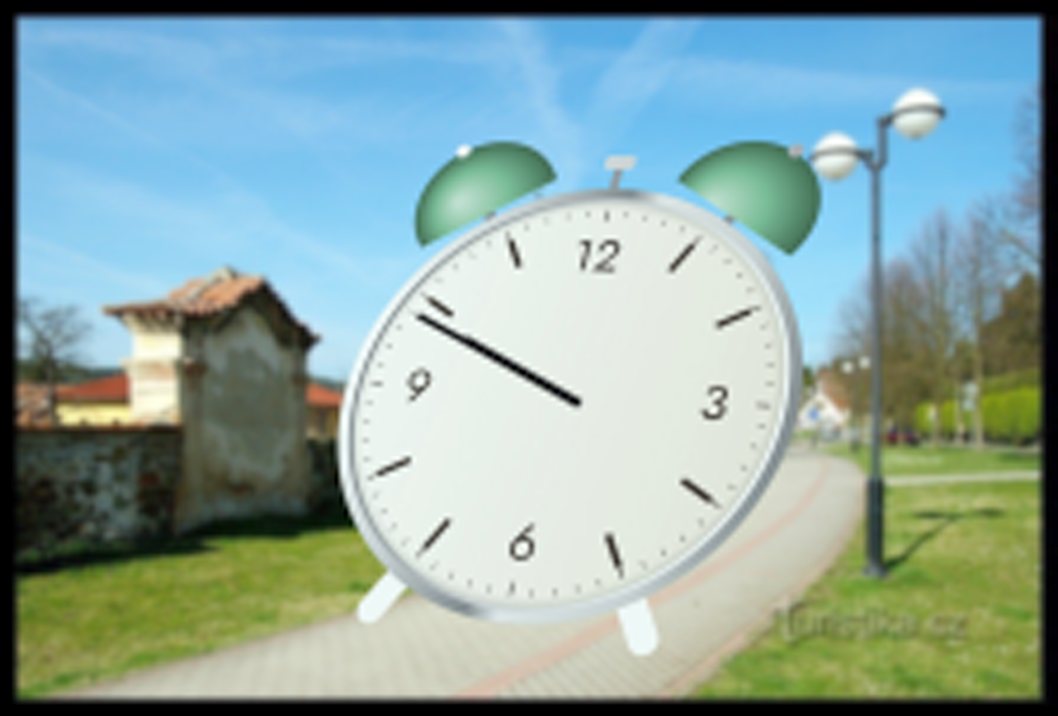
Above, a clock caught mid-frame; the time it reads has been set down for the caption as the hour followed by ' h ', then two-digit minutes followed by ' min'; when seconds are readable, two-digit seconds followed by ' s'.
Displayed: 9 h 49 min
